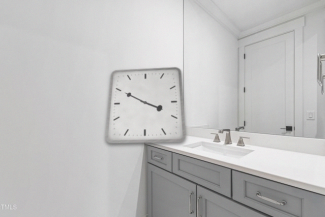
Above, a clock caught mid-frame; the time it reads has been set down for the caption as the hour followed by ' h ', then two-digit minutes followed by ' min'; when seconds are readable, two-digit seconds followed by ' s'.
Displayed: 3 h 50 min
